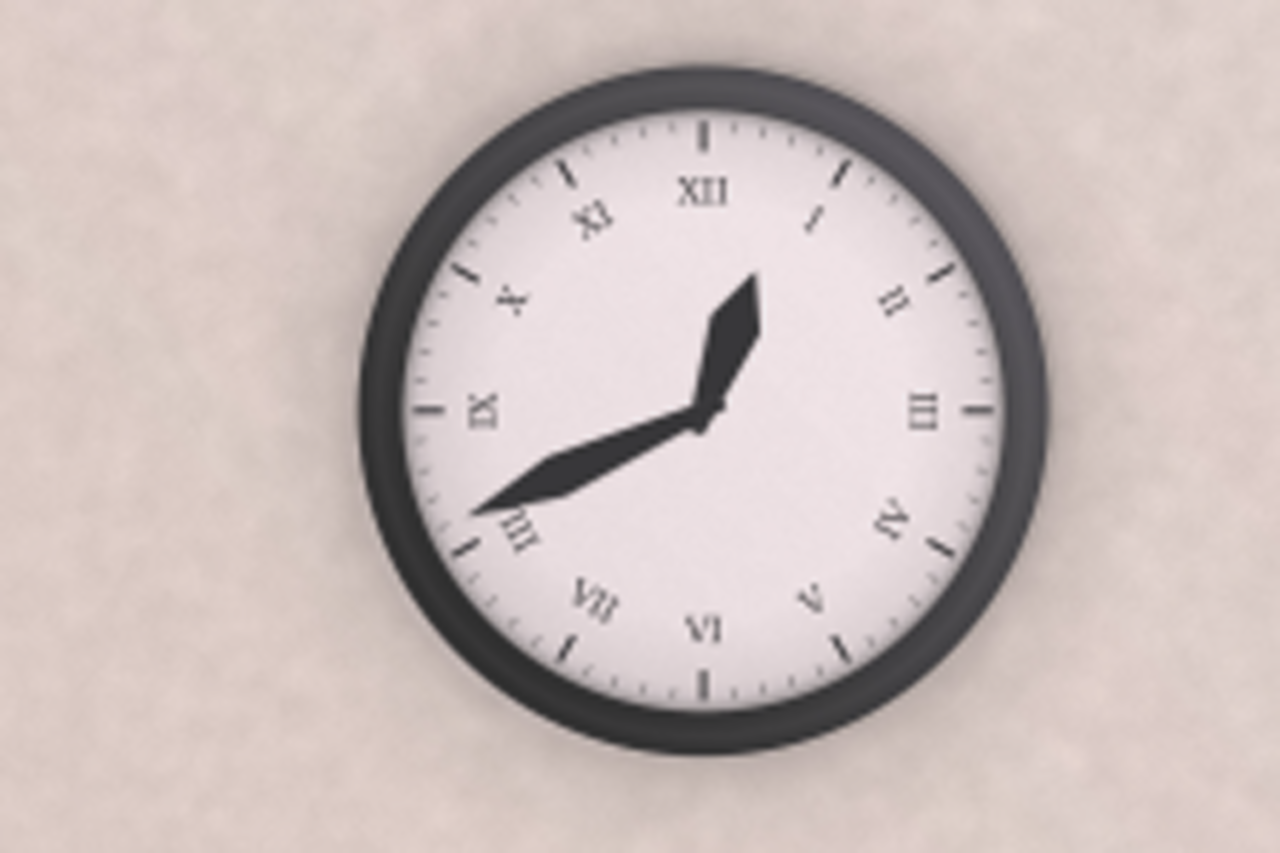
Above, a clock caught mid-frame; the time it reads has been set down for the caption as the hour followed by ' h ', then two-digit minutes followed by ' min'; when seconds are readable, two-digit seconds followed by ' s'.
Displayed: 12 h 41 min
